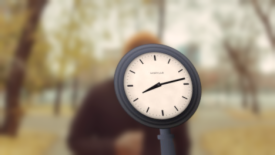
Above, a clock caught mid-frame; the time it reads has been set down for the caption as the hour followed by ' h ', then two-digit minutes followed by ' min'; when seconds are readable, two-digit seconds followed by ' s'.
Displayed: 8 h 13 min
